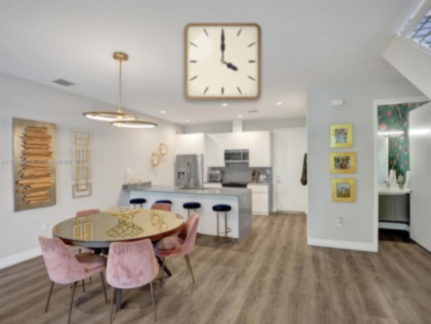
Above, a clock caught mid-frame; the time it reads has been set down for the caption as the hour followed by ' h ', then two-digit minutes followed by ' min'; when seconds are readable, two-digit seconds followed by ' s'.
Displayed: 4 h 00 min
